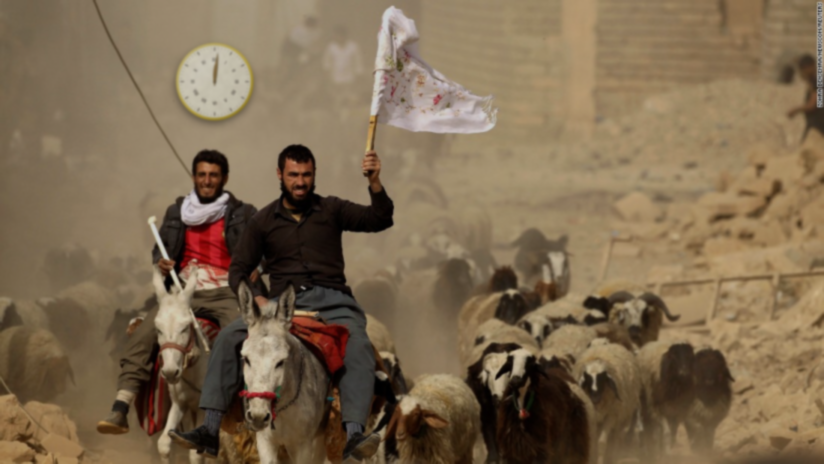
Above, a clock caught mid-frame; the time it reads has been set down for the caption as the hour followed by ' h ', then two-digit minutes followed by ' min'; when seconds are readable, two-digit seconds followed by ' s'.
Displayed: 12 h 01 min
